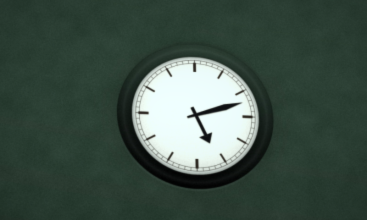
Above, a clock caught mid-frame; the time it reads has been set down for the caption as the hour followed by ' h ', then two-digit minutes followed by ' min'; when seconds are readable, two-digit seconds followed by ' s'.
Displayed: 5 h 12 min
